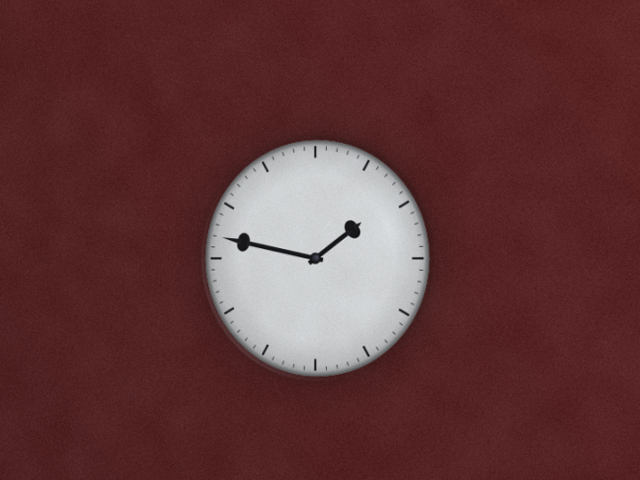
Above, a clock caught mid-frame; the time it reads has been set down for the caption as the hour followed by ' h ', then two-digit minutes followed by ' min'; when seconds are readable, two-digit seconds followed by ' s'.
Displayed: 1 h 47 min
